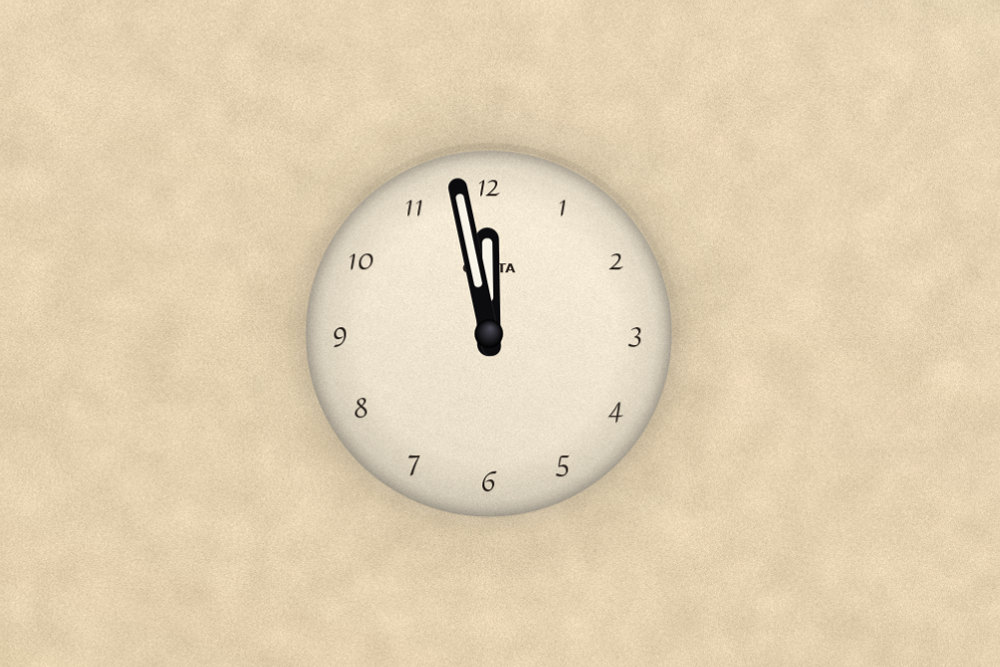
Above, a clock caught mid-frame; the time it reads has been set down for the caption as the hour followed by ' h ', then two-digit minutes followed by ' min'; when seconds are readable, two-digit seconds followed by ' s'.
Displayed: 11 h 58 min
